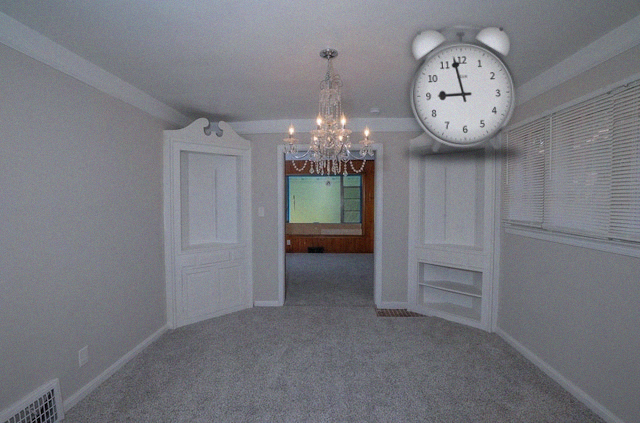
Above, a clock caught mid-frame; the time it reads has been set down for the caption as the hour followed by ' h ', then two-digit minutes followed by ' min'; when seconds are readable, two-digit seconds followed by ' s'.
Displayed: 8 h 58 min
